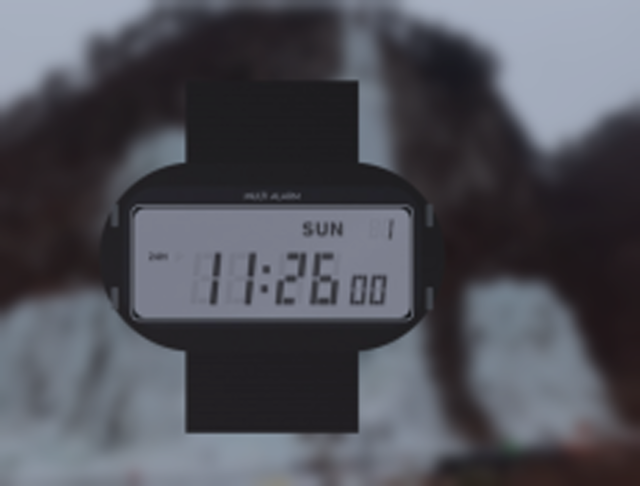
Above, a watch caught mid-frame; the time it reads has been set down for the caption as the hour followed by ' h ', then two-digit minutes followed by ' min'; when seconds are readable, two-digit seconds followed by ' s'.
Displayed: 11 h 26 min 00 s
